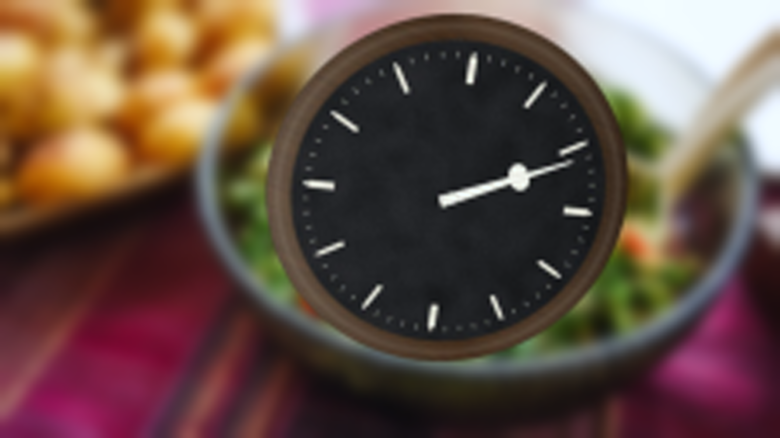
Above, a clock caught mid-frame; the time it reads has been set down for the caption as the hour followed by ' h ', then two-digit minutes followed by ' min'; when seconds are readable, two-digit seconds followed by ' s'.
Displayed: 2 h 11 min
